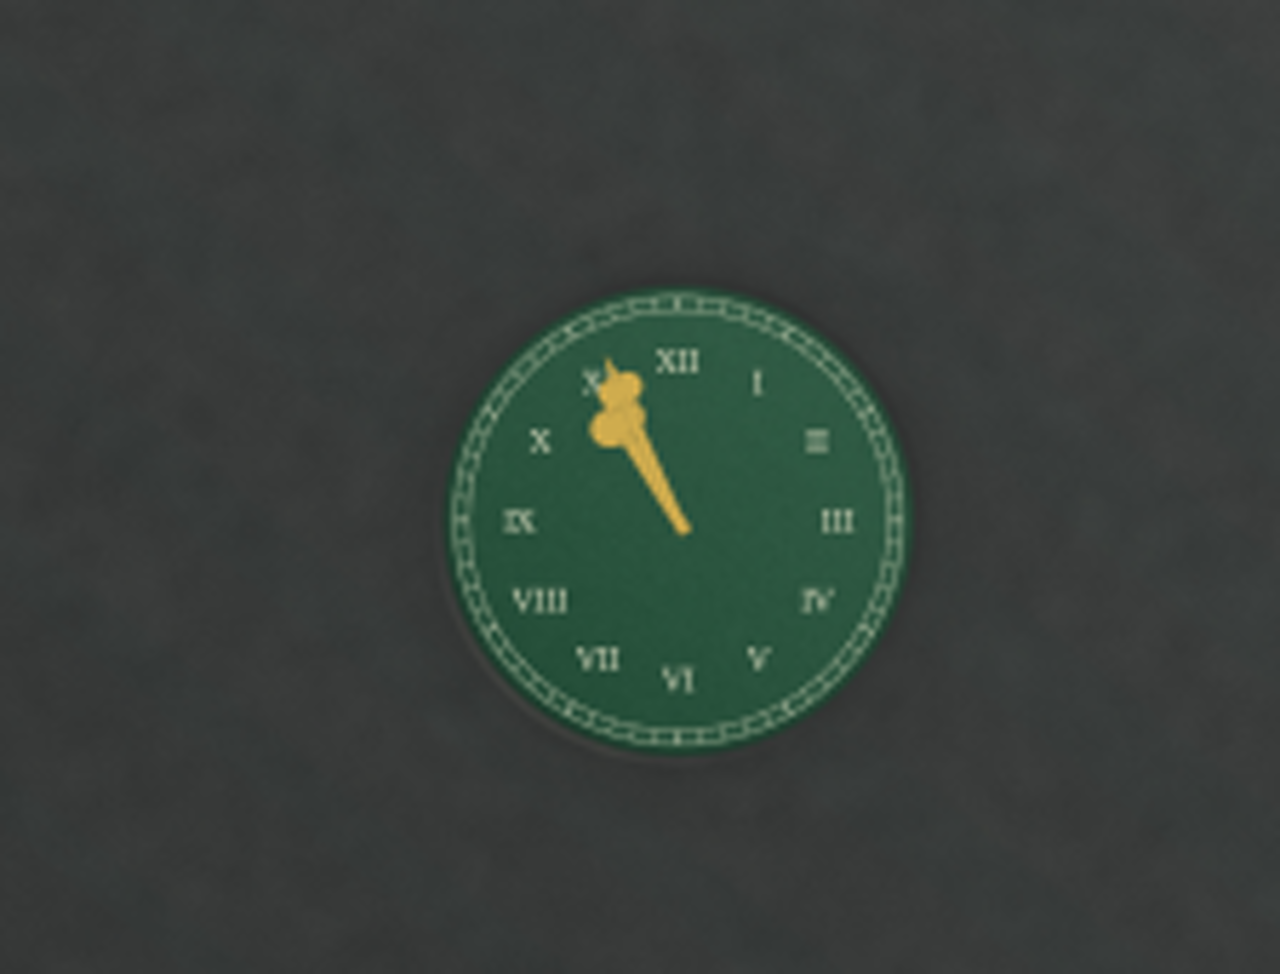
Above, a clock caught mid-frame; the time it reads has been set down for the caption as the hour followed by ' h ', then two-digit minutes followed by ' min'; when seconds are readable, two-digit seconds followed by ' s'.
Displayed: 10 h 56 min
